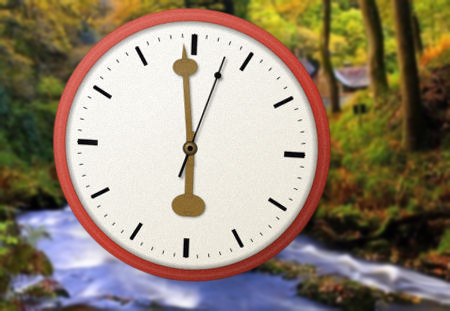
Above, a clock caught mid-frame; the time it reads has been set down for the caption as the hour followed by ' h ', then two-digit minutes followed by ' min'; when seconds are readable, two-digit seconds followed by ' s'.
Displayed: 5 h 59 min 03 s
